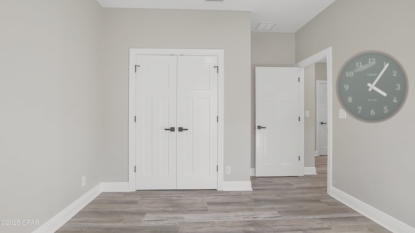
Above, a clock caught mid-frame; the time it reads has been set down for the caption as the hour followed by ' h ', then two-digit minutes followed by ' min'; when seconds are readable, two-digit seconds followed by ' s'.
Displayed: 4 h 06 min
